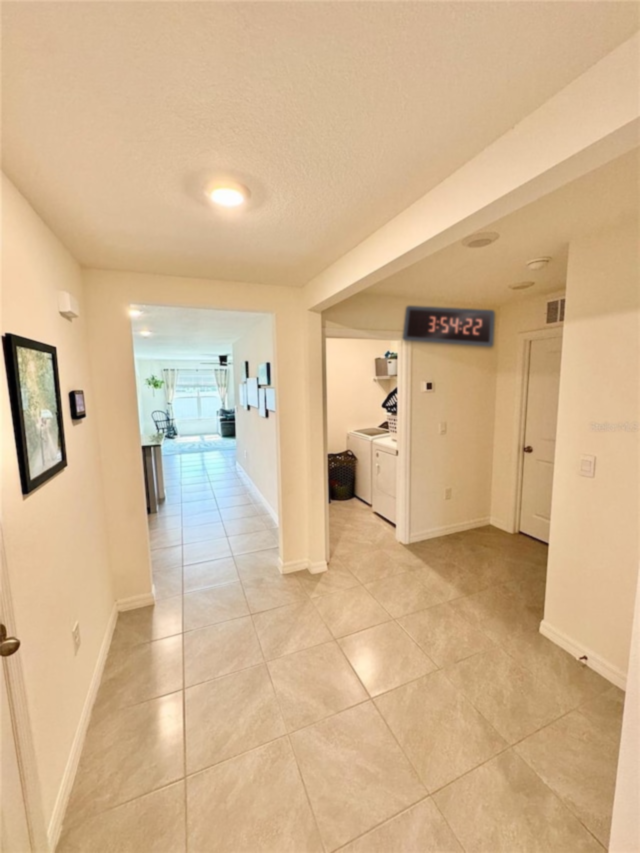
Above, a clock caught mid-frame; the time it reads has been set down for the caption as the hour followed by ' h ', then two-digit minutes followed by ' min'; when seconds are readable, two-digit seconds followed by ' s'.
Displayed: 3 h 54 min 22 s
